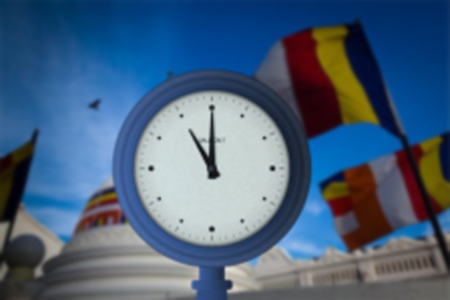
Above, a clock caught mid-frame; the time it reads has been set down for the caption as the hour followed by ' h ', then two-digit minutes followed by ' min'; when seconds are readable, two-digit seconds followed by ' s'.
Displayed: 11 h 00 min
